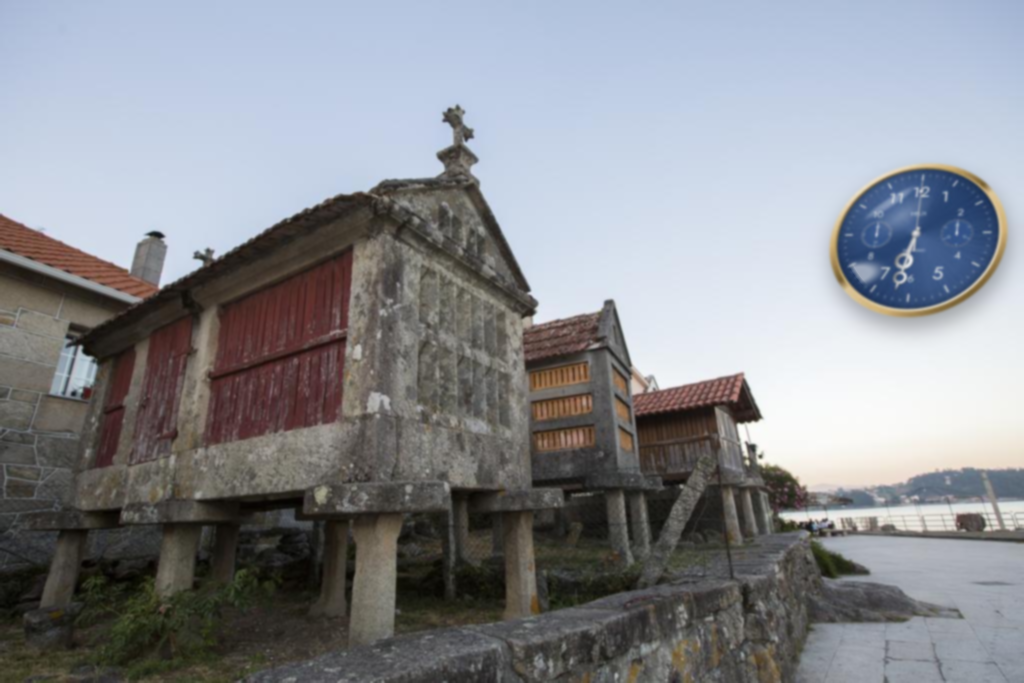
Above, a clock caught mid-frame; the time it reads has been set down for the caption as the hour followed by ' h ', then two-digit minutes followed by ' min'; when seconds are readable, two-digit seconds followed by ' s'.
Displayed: 6 h 32 min
